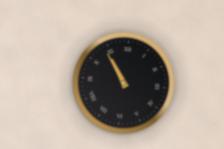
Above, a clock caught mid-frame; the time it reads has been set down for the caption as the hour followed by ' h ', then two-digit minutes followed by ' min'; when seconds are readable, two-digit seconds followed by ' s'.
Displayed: 10 h 54 min
